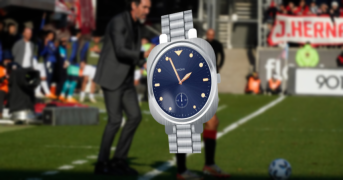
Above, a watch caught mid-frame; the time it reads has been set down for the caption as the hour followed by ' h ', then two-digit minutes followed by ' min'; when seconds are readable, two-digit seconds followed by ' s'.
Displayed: 1 h 56 min
